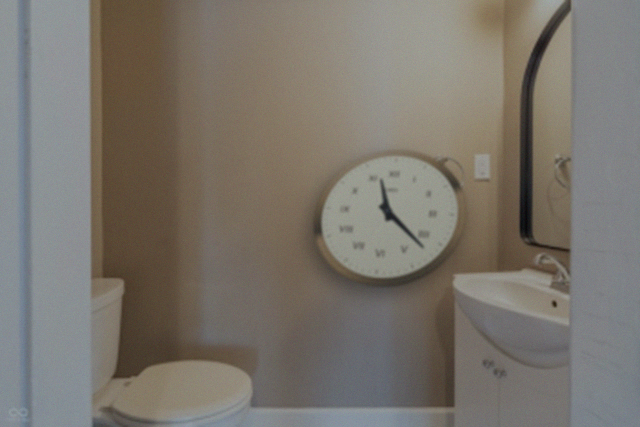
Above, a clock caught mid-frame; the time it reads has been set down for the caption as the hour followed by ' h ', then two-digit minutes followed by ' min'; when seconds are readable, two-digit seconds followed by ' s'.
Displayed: 11 h 22 min
